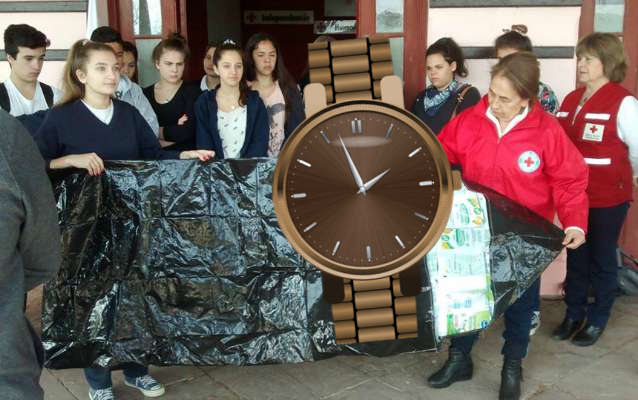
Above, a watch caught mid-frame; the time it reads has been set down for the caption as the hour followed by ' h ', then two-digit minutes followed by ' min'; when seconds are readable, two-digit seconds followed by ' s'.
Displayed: 1 h 57 min
